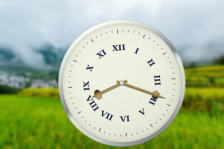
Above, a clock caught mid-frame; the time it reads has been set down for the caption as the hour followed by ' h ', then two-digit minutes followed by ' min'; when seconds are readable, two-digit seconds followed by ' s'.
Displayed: 8 h 19 min
